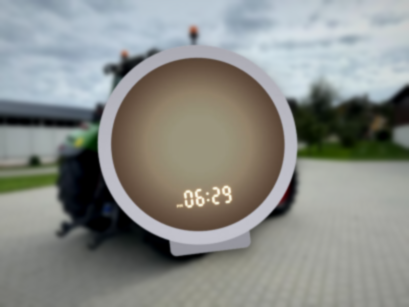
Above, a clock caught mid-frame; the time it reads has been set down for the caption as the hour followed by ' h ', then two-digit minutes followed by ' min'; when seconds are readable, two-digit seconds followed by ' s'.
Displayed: 6 h 29 min
